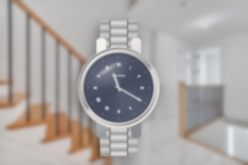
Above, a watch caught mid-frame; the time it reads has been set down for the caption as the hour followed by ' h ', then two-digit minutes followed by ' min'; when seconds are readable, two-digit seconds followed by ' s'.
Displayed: 11 h 20 min
